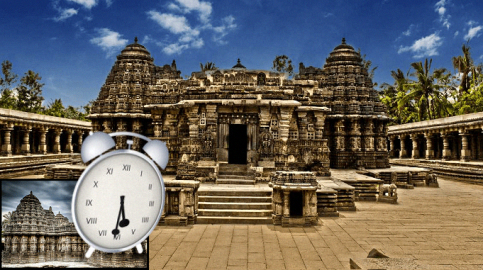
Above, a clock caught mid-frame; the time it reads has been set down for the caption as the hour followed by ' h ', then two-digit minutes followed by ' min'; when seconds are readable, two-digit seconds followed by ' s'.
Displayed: 5 h 31 min
